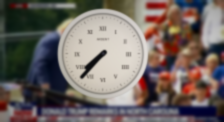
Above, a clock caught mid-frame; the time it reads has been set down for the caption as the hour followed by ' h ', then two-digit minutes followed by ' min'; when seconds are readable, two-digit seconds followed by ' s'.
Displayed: 7 h 37 min
